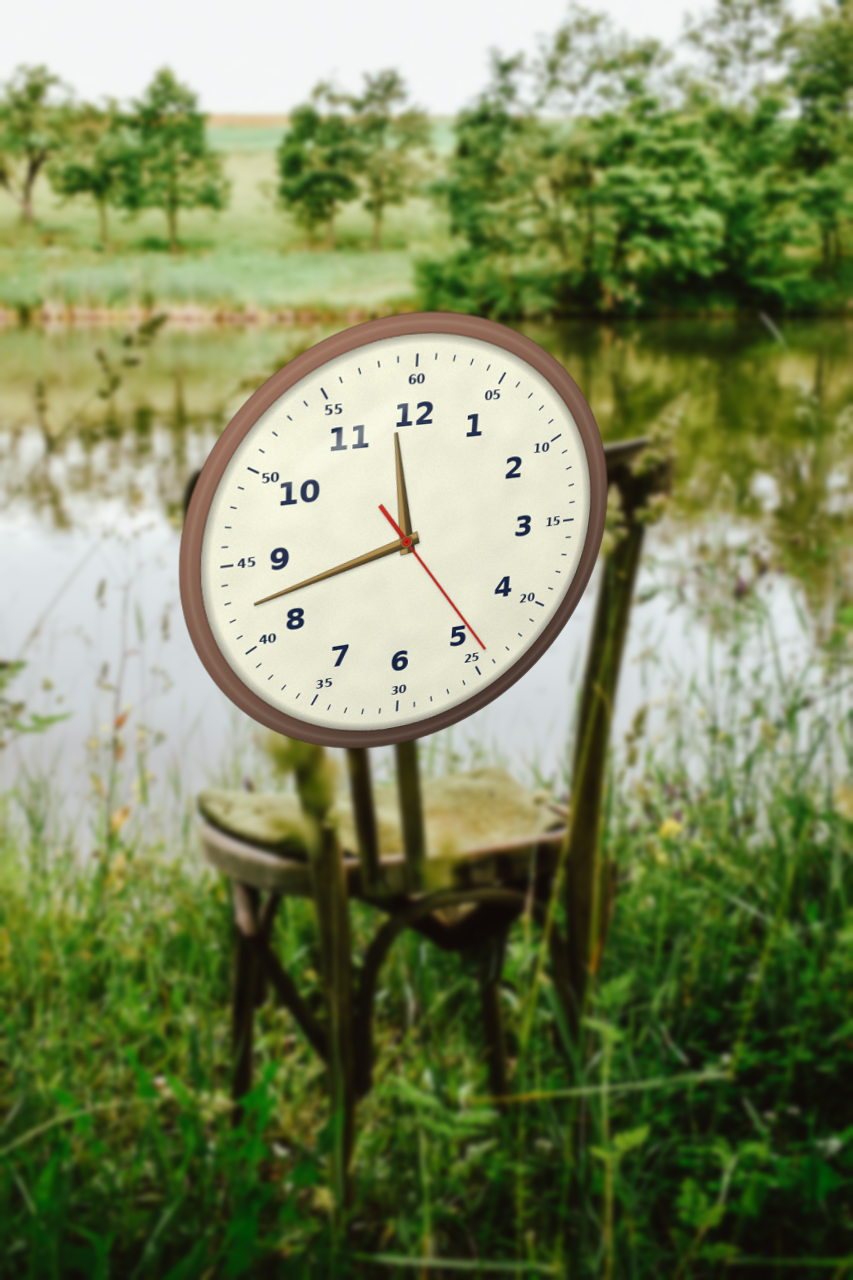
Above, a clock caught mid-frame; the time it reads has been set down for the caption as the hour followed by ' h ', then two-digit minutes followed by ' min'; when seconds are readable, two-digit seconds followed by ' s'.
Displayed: 11 h 42 min 24 s
